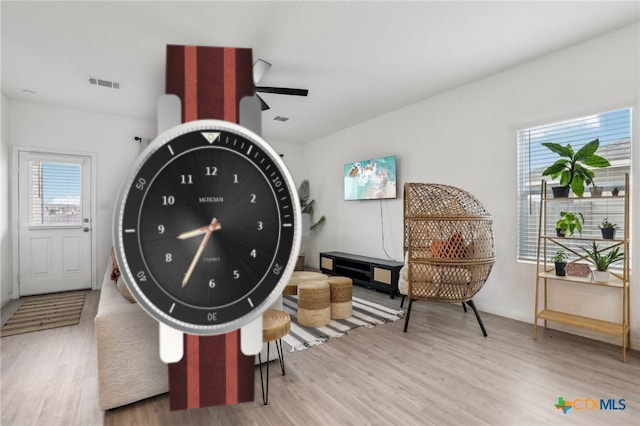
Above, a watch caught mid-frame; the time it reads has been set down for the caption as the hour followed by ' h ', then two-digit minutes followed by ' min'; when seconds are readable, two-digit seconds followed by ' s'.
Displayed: 8 h 35 min
